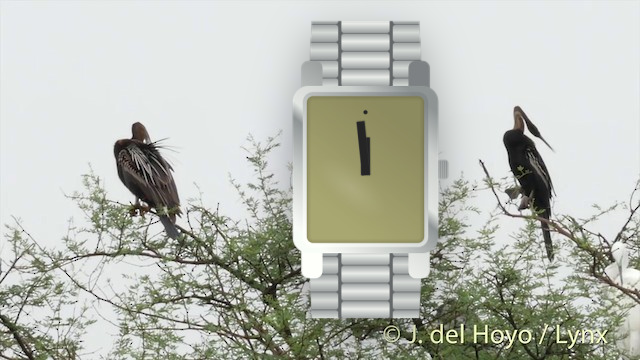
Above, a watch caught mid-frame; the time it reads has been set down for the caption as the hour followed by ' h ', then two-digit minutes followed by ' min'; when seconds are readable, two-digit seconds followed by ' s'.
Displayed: 11 h 59 min
